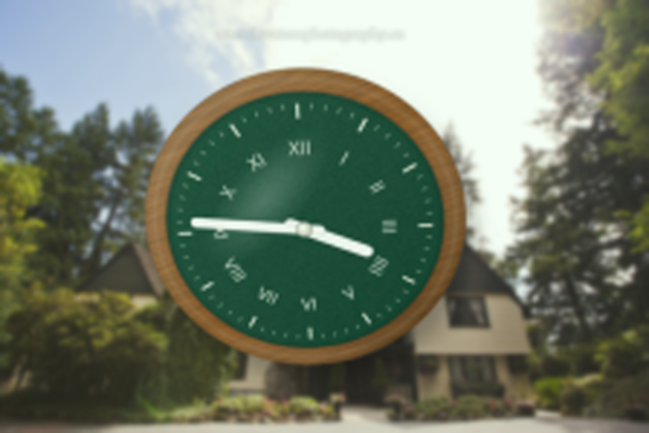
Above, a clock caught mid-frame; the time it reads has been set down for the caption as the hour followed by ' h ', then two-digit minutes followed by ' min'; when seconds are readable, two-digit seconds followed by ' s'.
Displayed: 3 h 46 min
